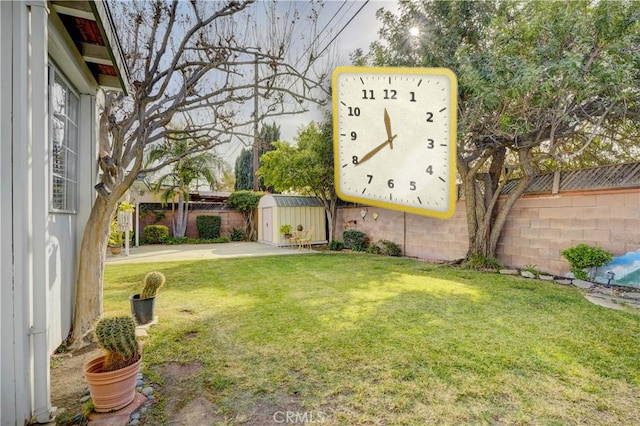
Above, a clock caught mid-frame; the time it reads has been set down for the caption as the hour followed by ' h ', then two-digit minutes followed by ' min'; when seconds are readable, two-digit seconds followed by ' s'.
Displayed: 11 h 39 min
